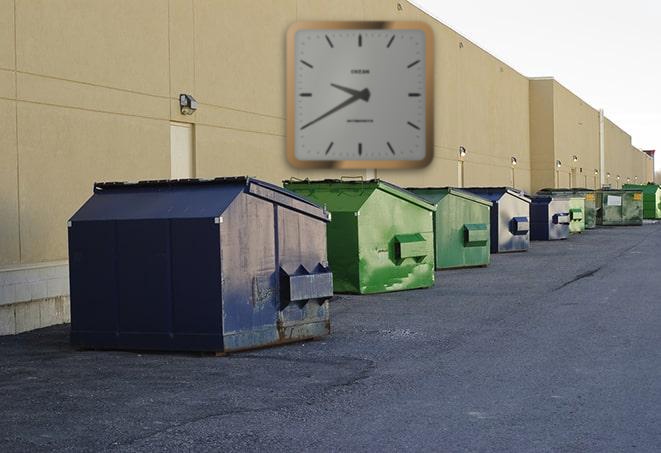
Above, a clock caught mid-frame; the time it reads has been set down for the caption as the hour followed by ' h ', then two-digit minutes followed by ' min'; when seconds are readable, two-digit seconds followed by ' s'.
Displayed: 9 h 40 min
